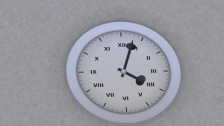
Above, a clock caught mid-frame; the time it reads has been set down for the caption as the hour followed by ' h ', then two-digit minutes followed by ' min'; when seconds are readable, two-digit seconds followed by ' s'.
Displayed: 4 h 03 min
